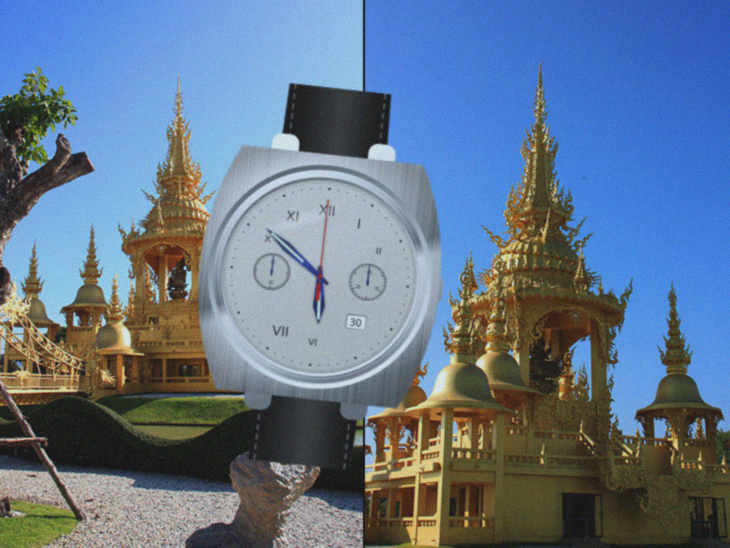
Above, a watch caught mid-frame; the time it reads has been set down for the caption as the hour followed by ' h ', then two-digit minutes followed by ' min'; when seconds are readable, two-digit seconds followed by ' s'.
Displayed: 5 h 51 min
